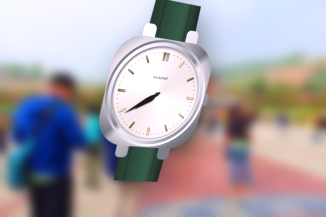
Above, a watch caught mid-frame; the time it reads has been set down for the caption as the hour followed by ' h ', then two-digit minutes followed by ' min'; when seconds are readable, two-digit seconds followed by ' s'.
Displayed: 7 h 39 min
